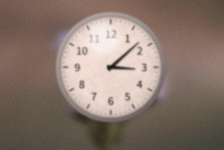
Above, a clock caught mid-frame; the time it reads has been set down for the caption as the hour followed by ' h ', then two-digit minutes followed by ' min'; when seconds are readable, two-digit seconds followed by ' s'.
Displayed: 3 h 08 min
